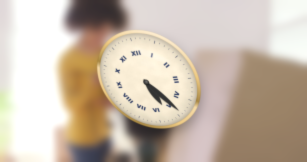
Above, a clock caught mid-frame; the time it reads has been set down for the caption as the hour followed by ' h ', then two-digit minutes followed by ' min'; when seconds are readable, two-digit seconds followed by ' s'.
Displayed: 5 h 24 min
